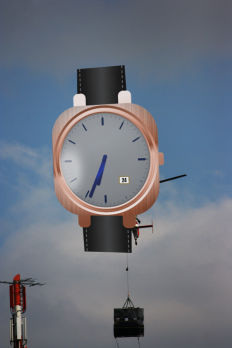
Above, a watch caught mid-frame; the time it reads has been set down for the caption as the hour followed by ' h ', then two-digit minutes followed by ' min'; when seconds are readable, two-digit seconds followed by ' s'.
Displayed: 6 h 34 min
